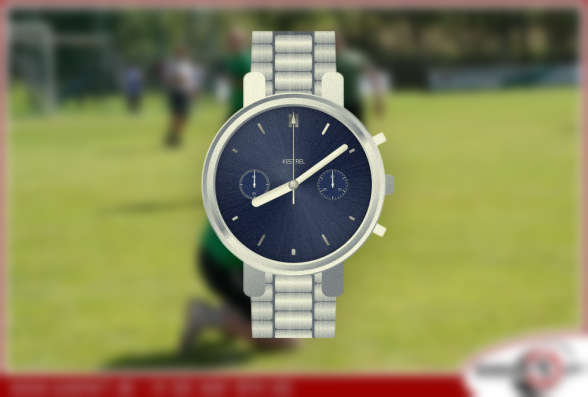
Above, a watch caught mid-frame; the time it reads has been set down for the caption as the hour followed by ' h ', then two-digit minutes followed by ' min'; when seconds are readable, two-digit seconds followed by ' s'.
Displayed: 8 h 09 min
